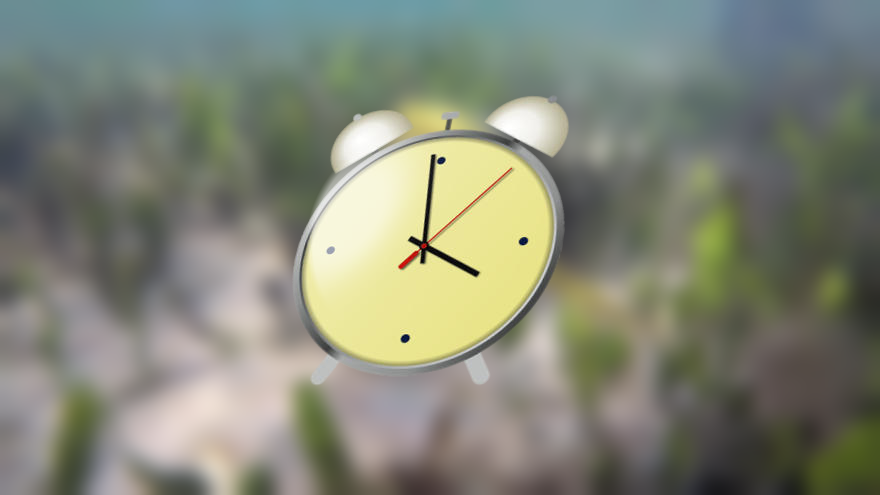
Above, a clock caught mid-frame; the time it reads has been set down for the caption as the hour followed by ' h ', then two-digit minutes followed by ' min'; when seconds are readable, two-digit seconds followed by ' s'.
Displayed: 3 h 59 min 07 s
